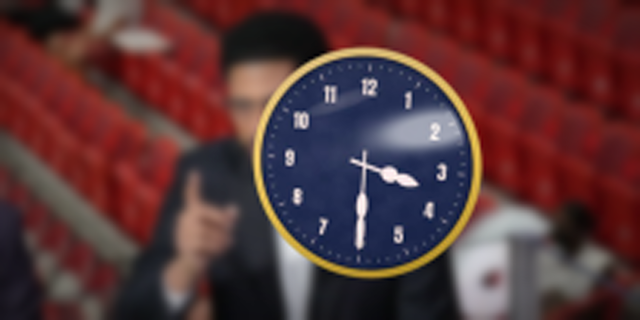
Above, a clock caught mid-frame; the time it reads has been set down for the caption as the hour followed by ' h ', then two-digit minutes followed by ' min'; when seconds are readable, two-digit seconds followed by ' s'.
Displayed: 3 h 30 min
